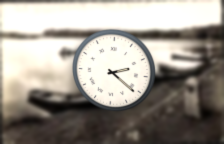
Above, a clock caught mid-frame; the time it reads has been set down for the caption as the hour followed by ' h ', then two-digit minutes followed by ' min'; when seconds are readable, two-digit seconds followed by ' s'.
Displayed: 2 h 21 min
